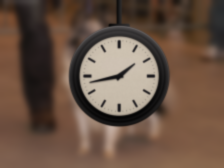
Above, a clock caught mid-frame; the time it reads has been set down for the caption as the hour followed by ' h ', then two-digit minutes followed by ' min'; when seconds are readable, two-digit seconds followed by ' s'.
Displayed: 1 h 43 min
